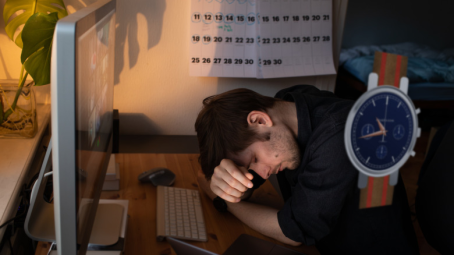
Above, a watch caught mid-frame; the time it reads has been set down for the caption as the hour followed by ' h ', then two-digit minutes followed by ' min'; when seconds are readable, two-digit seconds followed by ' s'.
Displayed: 10 h 43 min
